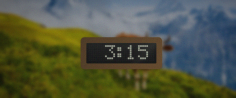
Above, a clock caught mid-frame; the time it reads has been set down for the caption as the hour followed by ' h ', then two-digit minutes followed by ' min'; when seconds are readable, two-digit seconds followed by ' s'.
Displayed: 3 h 15 min
